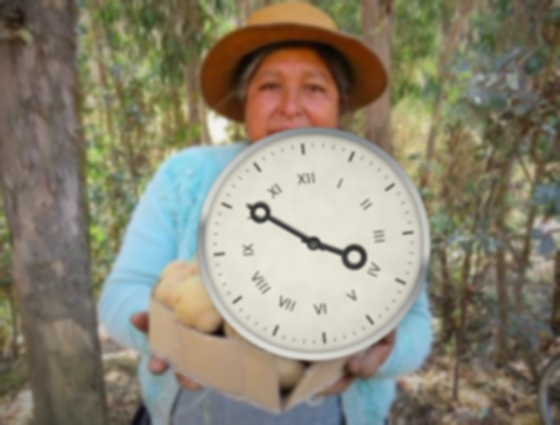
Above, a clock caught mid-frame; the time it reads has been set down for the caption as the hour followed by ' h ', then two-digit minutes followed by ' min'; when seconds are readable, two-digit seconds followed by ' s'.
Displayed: 3 h 51 min
